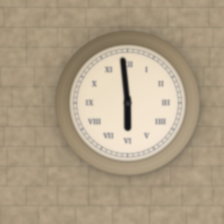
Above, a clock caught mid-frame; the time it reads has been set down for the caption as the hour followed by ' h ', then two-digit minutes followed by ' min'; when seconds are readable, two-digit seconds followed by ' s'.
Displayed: 5 h 59 min
